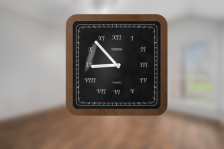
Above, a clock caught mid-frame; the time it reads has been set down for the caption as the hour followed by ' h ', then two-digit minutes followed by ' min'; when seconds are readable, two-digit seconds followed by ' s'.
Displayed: 8 h 53 min
